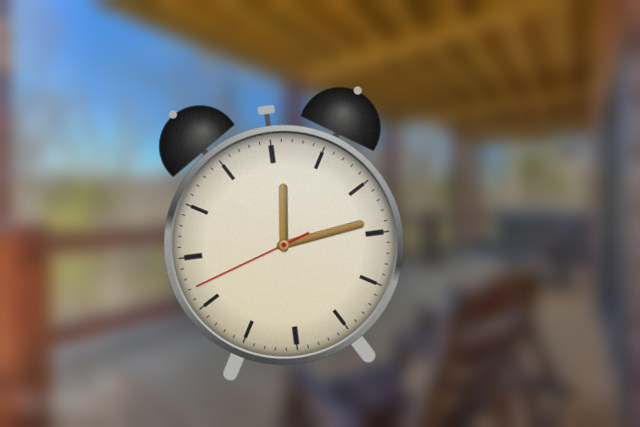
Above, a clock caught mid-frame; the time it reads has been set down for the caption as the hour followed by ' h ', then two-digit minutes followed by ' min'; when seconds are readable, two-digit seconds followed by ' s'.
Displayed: 12 h 13 min 42 s
